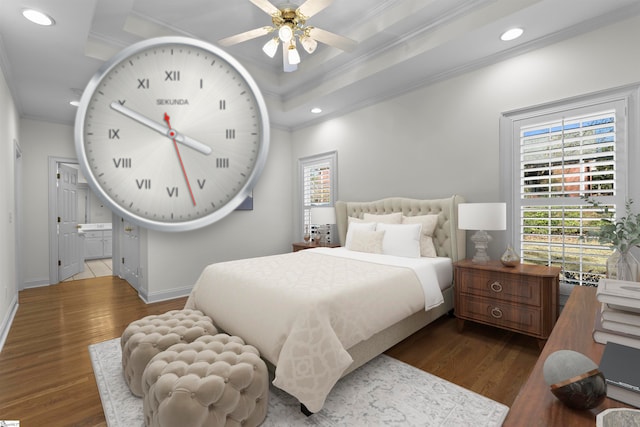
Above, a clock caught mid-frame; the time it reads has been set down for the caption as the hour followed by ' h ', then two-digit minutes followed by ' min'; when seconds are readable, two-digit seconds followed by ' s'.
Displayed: 3 h 49 min 27 s
